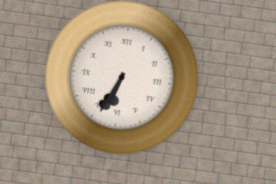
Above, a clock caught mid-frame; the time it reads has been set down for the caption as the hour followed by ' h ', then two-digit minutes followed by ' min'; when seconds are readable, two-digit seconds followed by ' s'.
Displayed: 6 h 34 min
